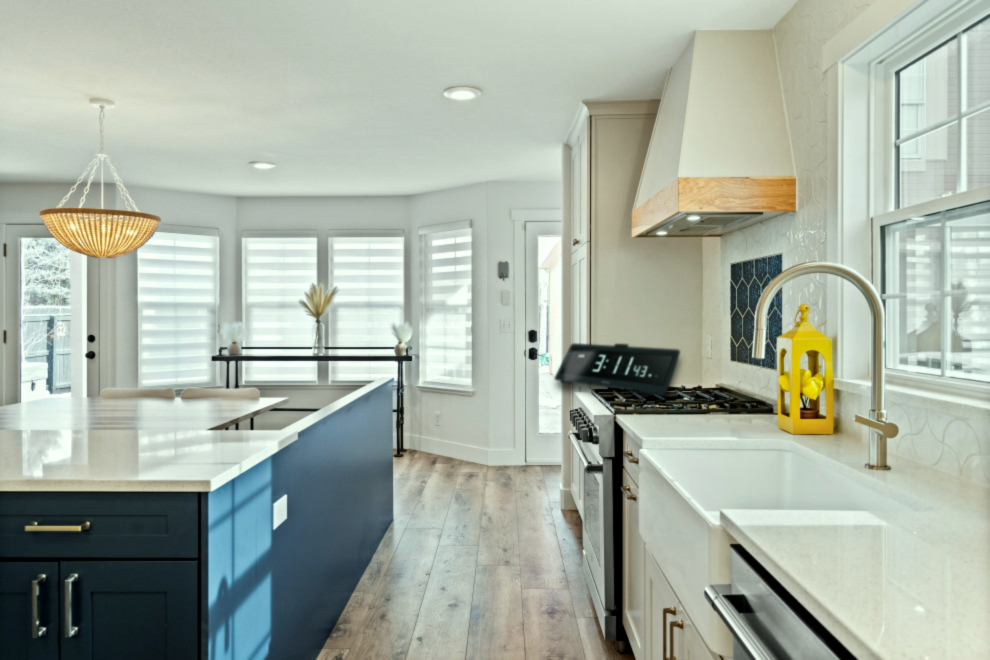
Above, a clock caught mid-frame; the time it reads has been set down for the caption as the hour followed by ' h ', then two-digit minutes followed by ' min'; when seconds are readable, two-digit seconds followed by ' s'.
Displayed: 3 h 11 min
